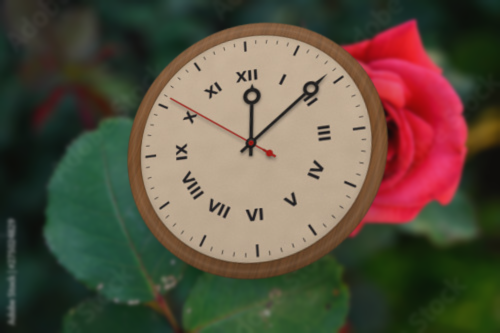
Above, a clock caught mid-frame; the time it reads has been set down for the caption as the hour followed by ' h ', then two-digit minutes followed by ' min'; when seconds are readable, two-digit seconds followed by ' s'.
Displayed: 12 h 08 min 51 s
